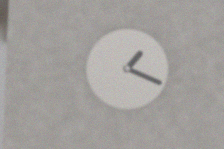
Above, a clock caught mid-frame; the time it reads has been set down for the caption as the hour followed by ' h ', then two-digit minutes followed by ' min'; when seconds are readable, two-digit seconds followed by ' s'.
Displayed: 1 h 19 min
